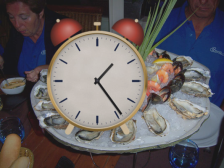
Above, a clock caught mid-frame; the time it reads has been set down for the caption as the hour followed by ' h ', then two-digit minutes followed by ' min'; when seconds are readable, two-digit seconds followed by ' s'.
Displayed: 1 h 24 min
